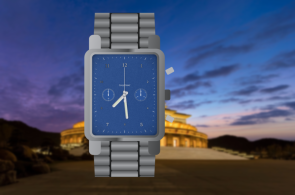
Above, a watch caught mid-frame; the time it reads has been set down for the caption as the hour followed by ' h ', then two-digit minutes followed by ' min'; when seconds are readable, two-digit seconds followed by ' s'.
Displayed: 7 h 29 min
